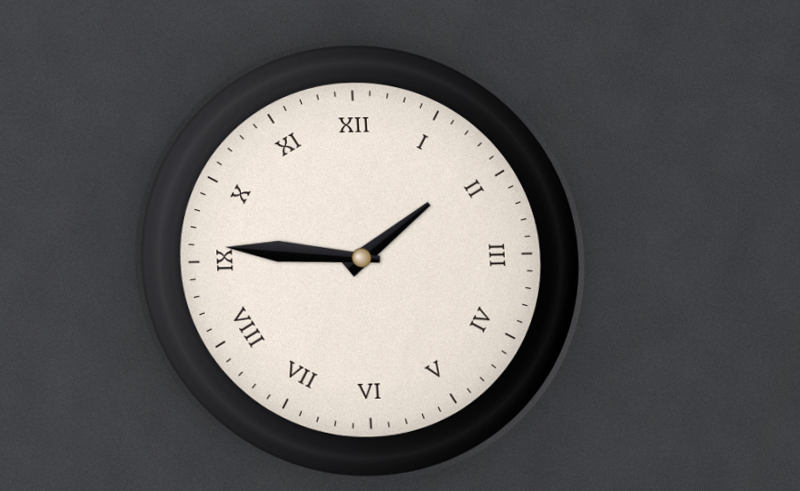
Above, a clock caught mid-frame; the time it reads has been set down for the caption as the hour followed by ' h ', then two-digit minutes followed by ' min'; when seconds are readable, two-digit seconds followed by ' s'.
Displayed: 1 h 46 min
